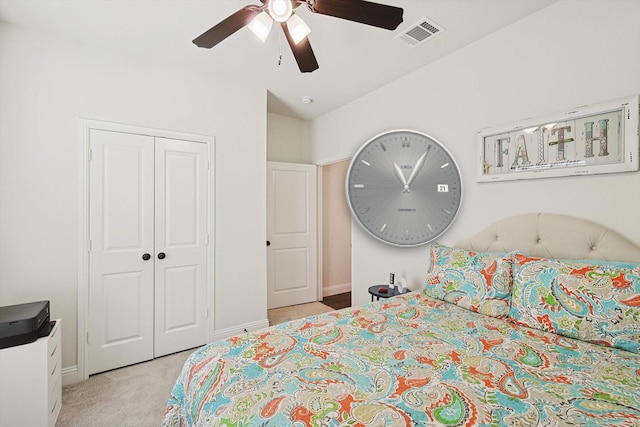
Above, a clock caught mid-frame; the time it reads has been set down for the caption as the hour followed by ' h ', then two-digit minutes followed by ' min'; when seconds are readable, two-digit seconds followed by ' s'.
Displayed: 11 h 05 min
